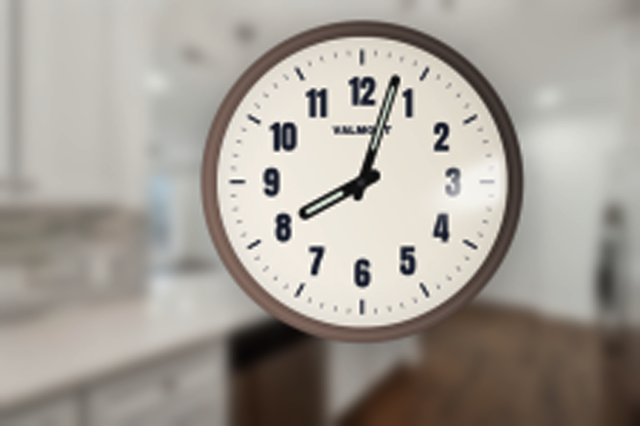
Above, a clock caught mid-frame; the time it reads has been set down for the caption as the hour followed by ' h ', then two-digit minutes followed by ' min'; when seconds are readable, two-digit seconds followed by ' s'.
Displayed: 8 h 03 min
